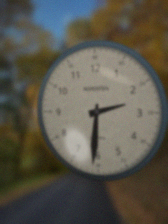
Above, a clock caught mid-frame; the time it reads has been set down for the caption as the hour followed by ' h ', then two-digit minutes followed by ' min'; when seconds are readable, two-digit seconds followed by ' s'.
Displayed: 2 h 31 min
